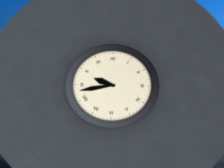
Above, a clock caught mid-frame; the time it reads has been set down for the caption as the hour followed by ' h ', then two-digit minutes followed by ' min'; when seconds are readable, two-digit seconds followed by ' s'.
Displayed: 9 h 43 min
